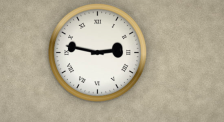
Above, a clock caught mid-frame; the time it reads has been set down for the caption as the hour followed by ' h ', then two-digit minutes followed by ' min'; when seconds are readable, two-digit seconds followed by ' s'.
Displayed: 2 h 47 min
